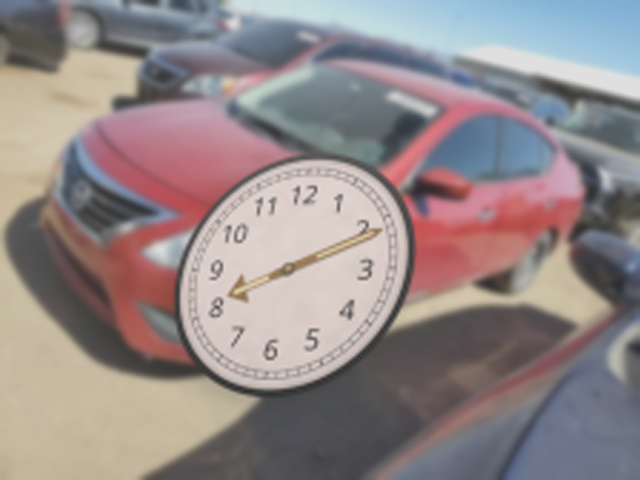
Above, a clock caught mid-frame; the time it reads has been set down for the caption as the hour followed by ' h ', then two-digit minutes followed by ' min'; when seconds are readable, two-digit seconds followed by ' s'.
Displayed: 8 h 11 min
